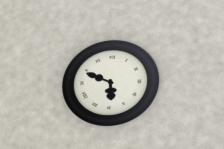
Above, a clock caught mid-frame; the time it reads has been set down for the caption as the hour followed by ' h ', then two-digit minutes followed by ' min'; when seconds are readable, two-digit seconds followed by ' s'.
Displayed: 5 h 49 min
